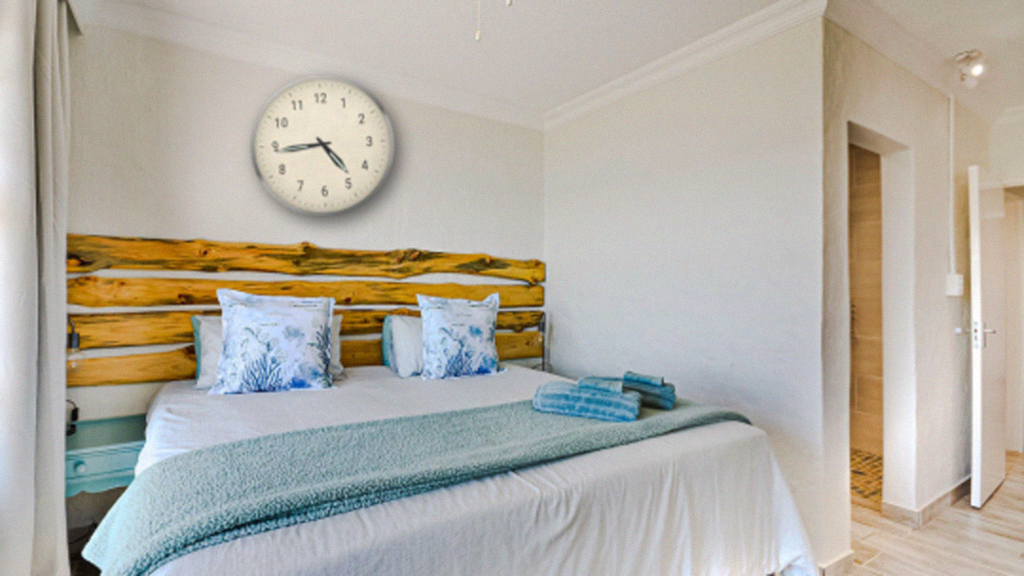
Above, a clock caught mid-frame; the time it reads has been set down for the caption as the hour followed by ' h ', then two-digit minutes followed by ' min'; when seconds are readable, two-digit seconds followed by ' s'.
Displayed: 4 h 44 min
